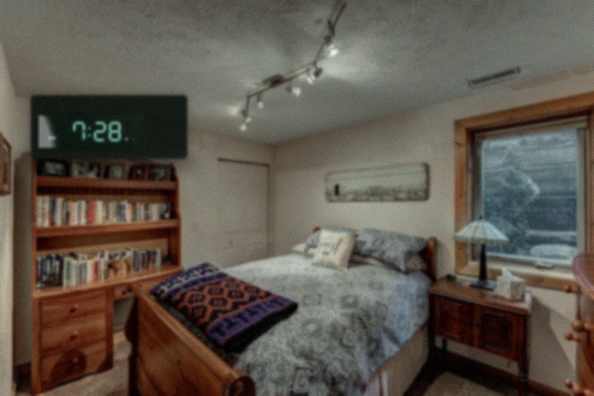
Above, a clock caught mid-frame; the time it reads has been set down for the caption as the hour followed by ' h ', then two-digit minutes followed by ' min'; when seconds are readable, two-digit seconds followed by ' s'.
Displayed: 7 h 28 min
